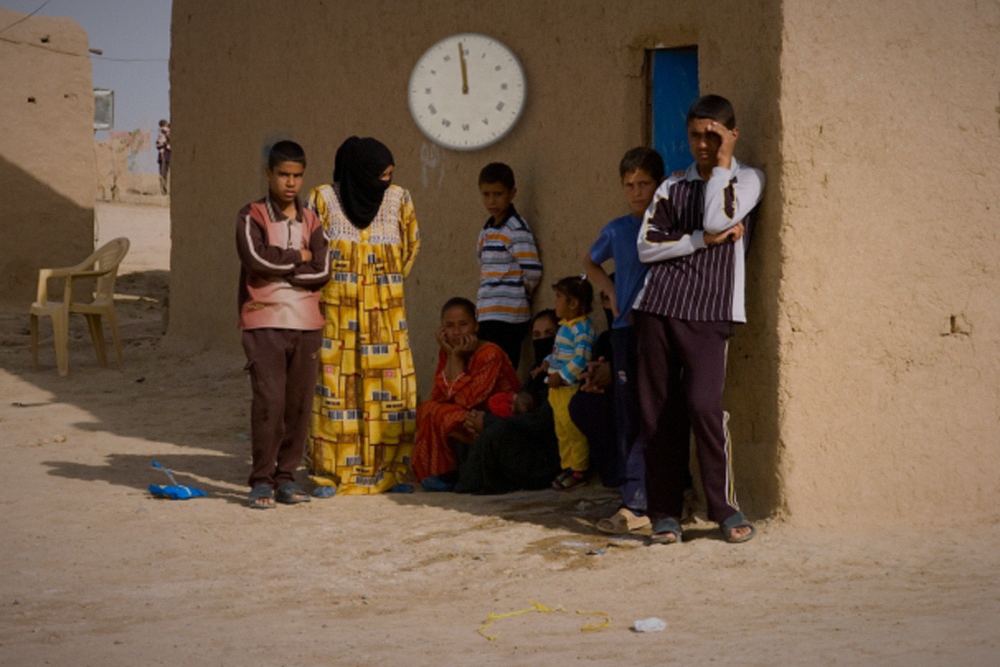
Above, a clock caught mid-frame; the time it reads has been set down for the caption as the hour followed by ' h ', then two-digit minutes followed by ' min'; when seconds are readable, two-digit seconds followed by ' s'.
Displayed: 11 h 59 min
